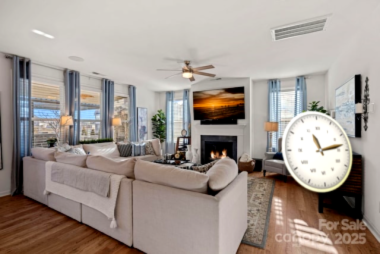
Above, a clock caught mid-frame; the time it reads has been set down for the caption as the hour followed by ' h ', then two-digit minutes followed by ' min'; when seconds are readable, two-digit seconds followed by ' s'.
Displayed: 11 h 13 min
